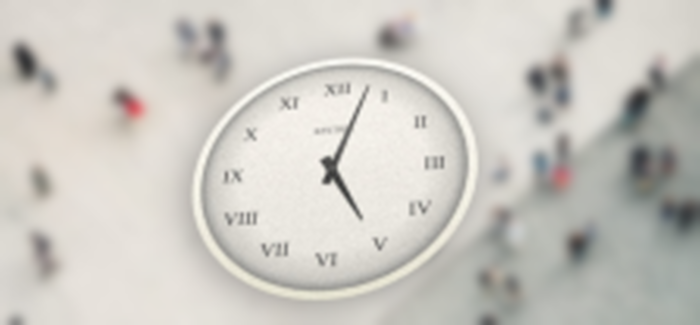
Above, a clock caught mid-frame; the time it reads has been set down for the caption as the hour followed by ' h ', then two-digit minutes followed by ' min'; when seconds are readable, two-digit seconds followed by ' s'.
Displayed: 5 h 03 min
